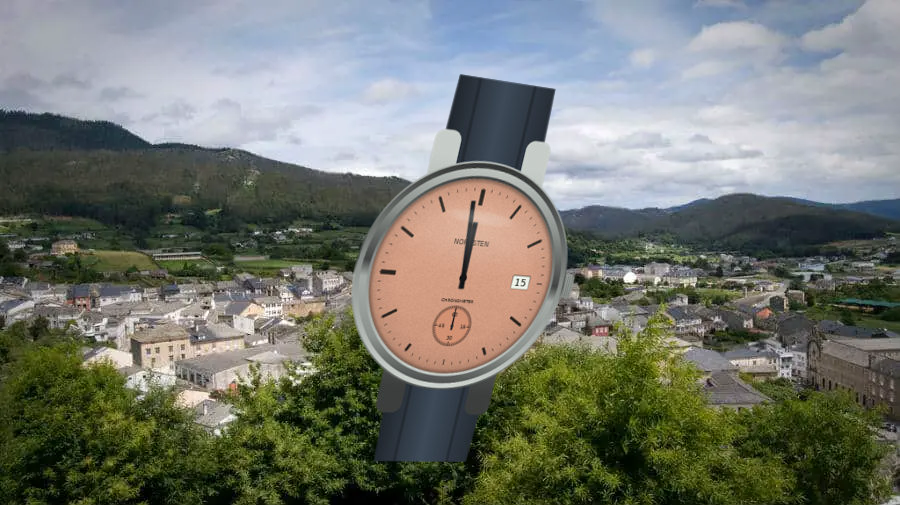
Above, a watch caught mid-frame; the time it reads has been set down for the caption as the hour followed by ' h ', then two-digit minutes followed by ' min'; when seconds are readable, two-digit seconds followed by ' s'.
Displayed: 11 h 59 min
